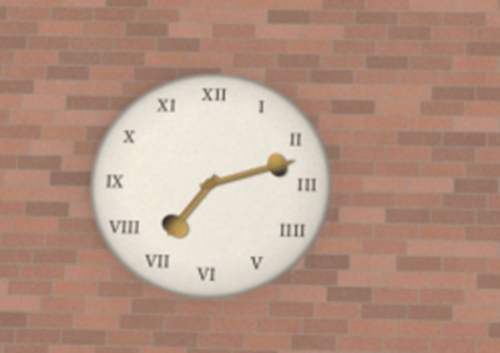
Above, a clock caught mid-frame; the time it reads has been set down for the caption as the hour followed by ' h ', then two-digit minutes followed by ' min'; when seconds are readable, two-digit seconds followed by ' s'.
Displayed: 7 h 12 min
